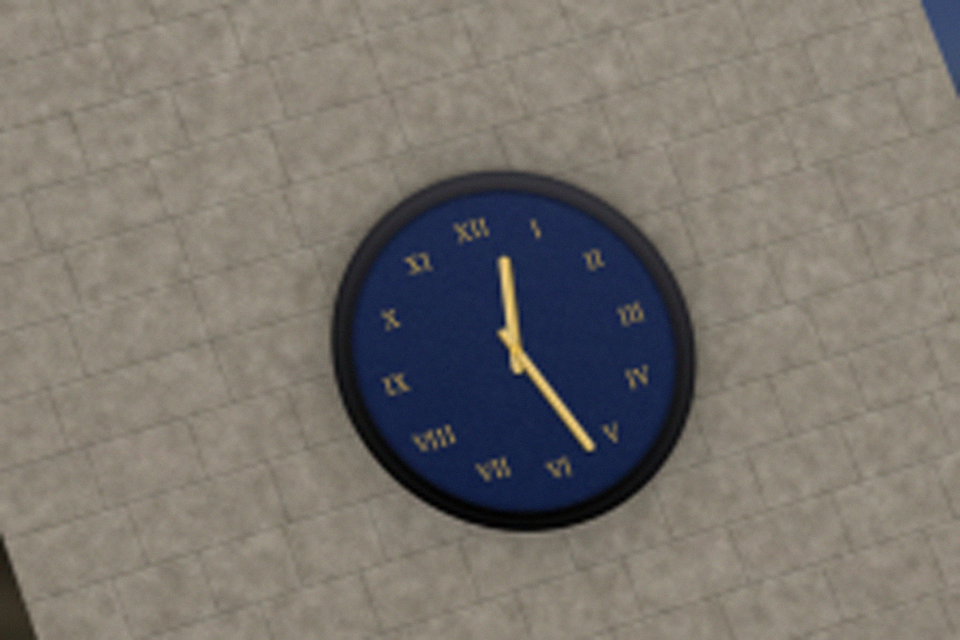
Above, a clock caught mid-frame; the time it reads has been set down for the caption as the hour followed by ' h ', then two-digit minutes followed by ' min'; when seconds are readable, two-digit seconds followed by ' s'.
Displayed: 12 h 27 min
